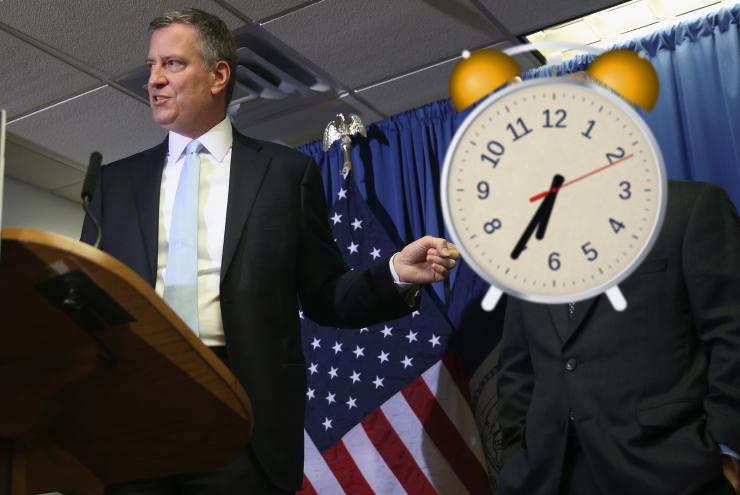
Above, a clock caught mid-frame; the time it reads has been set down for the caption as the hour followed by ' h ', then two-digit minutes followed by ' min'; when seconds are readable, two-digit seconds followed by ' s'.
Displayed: 6 h 35 min 11 s
